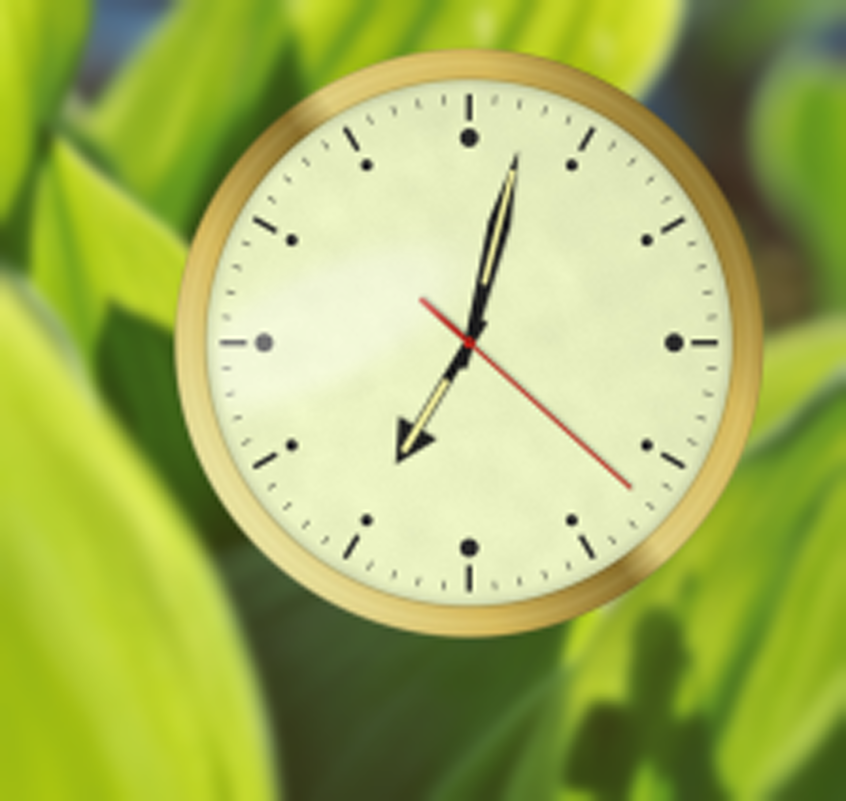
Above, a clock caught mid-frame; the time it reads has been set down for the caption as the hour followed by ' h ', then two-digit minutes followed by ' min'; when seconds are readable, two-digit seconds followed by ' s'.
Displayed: 7 h 02 min 22 s
